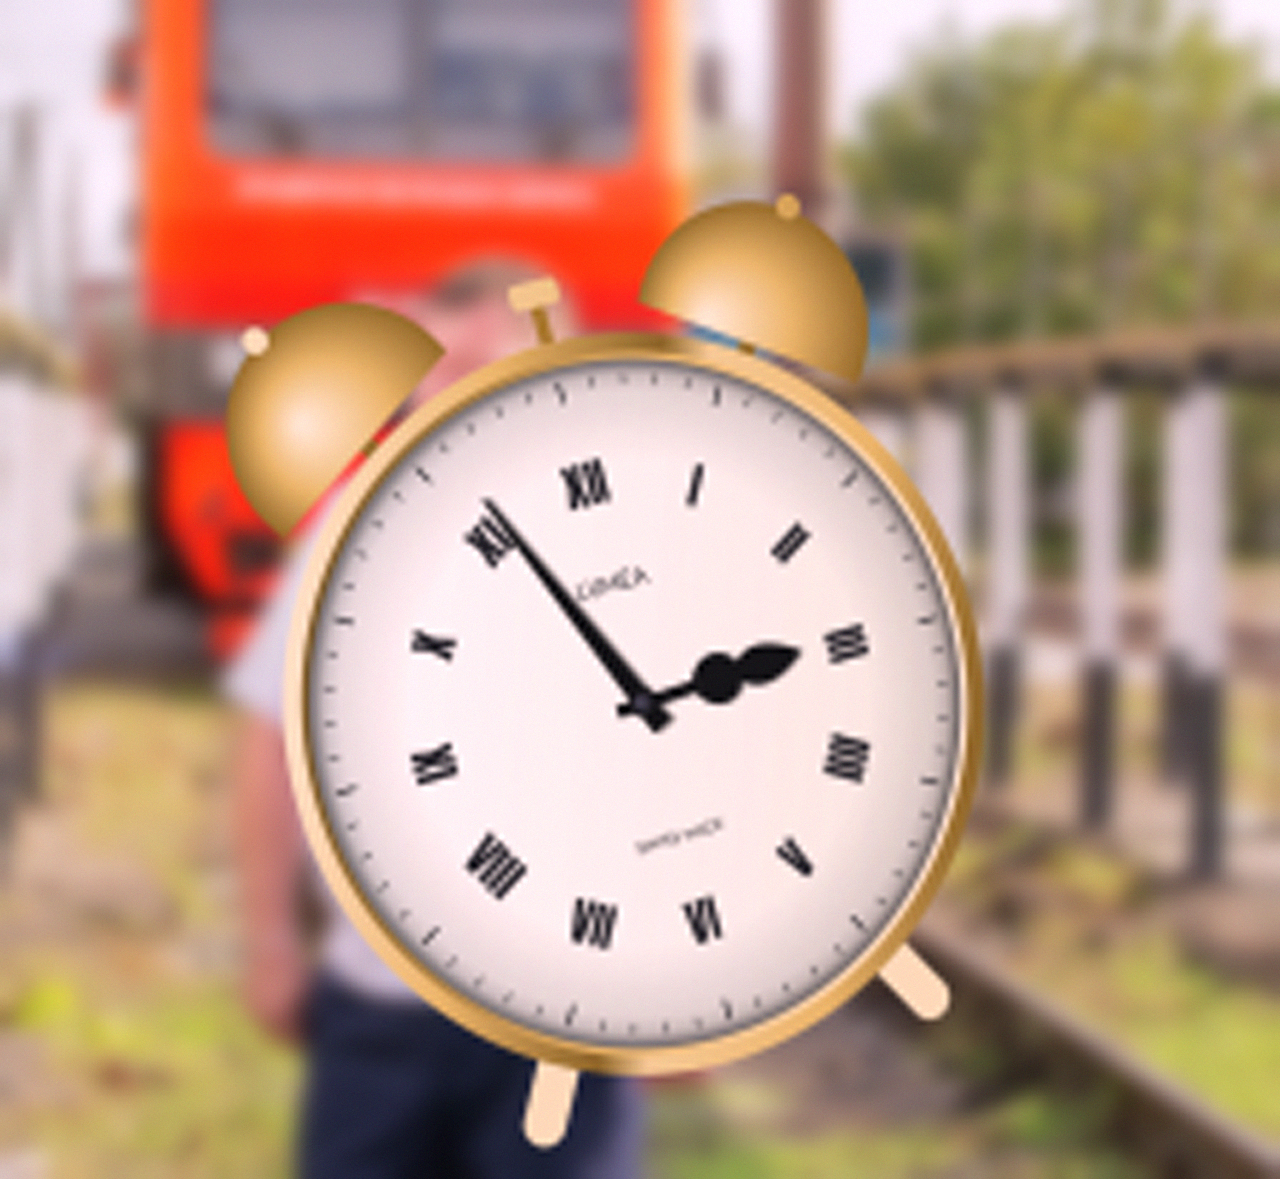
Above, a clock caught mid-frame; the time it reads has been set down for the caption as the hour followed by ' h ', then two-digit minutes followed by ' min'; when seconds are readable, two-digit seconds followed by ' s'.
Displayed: 2 h 56 min
